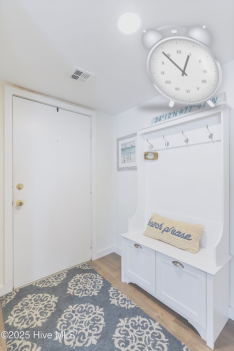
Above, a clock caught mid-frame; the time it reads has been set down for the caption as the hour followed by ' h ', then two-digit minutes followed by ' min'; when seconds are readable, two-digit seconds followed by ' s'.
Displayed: 12 h 54 min
